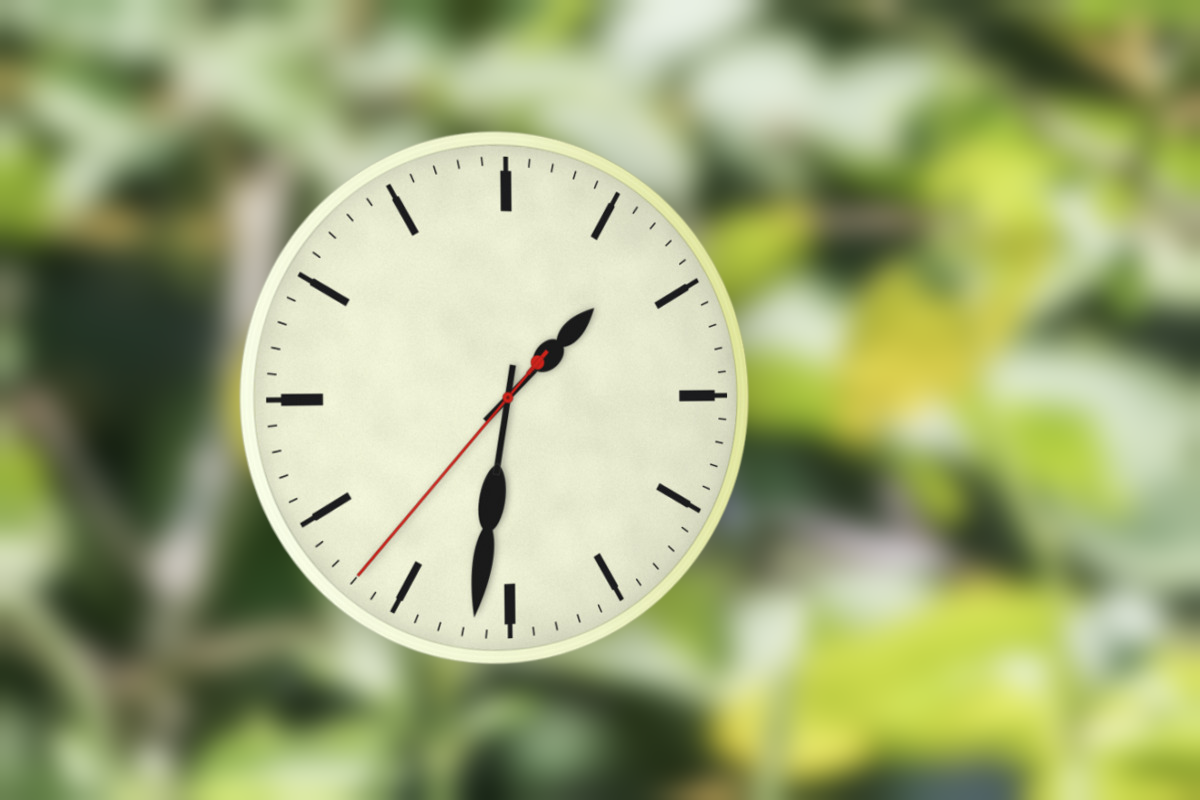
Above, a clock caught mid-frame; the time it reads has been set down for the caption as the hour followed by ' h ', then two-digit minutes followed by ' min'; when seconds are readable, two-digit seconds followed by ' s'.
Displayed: 1 h 31 min 37 s
